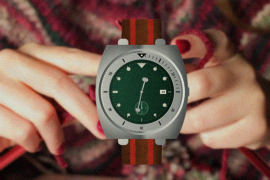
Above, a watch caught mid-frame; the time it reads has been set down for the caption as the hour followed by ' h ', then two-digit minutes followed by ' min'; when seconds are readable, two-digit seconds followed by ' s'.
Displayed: 12 h 32 min
